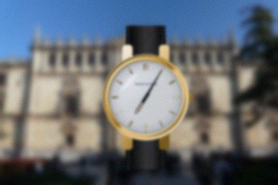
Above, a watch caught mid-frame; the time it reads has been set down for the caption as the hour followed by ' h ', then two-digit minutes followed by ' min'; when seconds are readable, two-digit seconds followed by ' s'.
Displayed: 7 h 05 min
